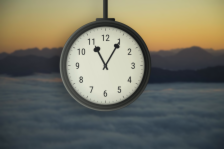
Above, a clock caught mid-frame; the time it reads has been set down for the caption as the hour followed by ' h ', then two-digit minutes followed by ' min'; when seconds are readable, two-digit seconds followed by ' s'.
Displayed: 11 h 05 min
